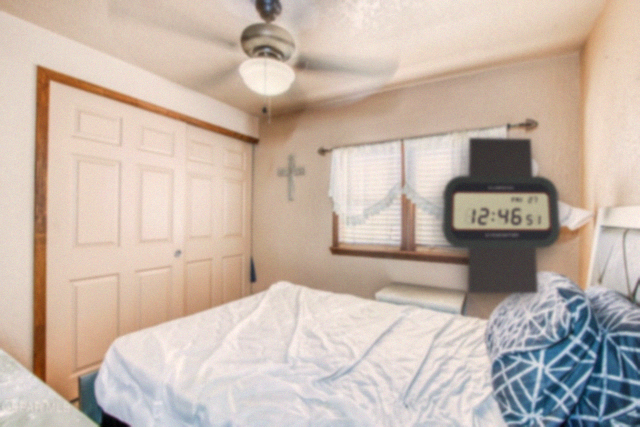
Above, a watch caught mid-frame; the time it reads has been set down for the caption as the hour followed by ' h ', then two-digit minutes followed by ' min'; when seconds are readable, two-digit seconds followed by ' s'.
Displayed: 12 h 46 min
